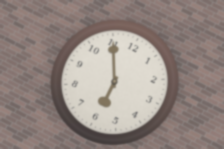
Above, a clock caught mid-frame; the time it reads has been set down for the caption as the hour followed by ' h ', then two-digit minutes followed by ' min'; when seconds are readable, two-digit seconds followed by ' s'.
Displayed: 5 h 55 min
